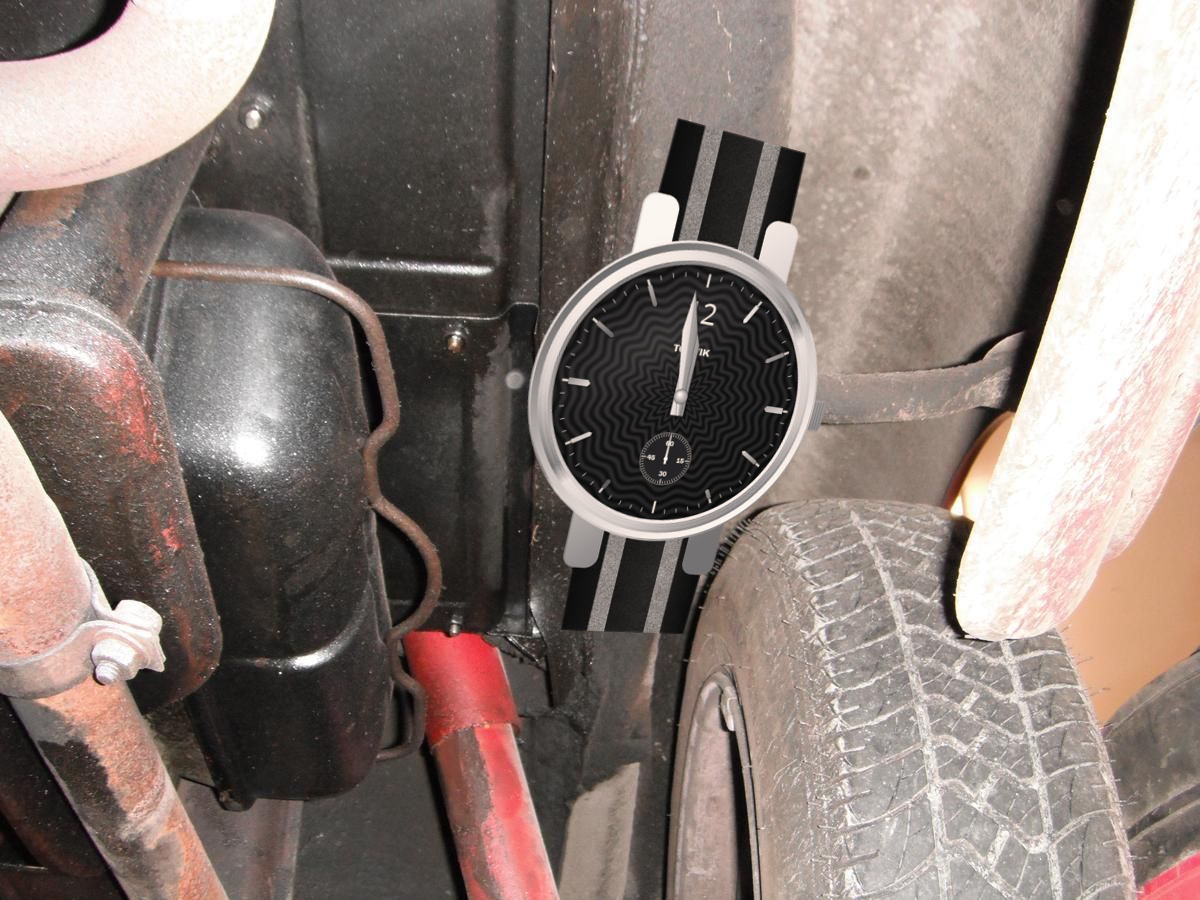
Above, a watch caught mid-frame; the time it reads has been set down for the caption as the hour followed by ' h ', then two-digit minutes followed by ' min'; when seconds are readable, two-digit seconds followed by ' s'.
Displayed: 11 h 59 min
